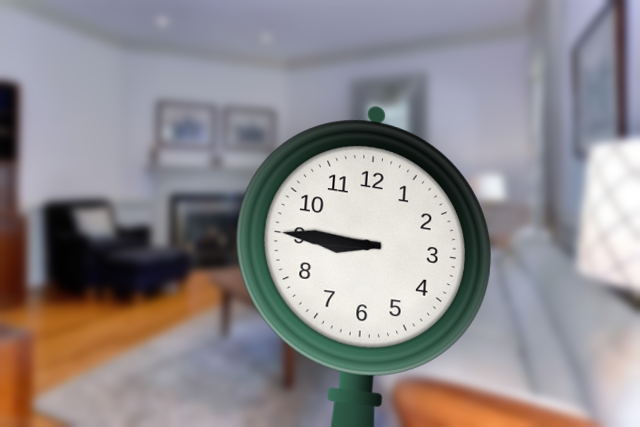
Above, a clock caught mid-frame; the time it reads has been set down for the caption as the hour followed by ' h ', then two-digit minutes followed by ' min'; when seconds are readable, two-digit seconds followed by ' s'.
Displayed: 8 h 45 min
